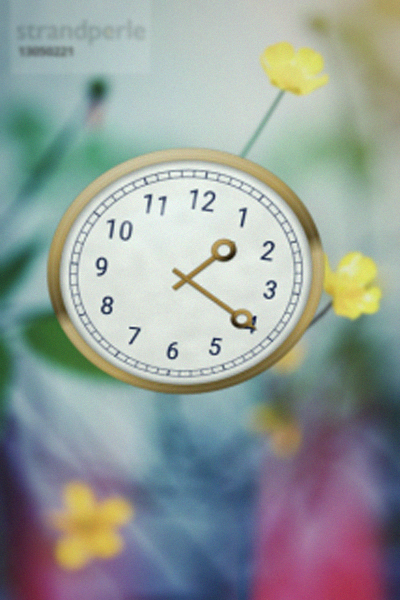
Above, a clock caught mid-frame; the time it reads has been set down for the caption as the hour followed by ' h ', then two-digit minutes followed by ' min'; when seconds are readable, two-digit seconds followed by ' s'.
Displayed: 1 h 20 min
